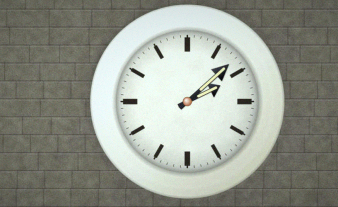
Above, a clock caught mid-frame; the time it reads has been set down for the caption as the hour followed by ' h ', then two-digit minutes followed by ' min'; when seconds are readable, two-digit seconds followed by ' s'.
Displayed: 2 h 08 min
